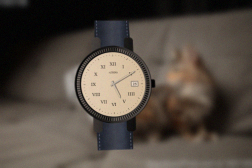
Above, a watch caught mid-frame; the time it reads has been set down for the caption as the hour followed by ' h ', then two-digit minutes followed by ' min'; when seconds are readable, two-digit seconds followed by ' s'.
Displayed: 5 h 10 min
